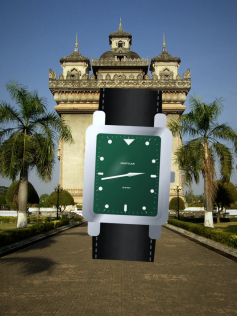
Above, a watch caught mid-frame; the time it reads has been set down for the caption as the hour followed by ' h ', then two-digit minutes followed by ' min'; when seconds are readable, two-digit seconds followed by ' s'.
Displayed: 2 h 43 min
